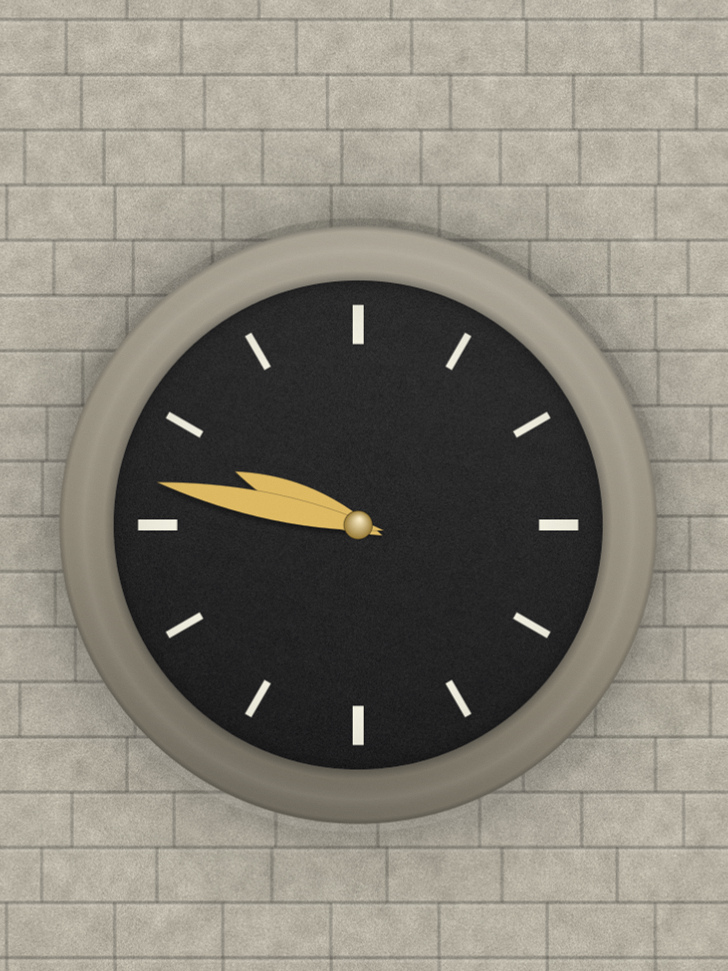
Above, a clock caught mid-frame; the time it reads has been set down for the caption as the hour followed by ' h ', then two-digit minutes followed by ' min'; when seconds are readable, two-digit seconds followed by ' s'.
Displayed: 9 h 47 min
